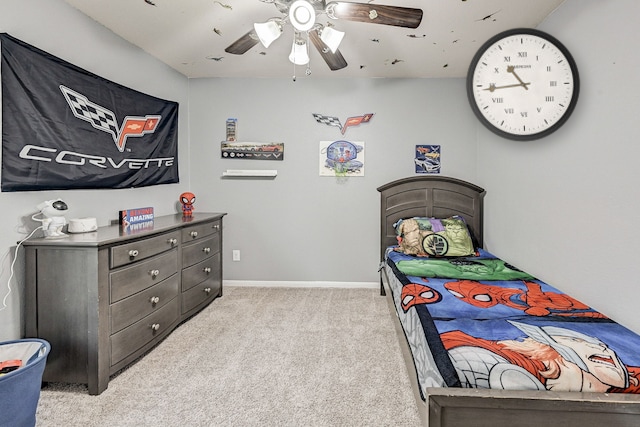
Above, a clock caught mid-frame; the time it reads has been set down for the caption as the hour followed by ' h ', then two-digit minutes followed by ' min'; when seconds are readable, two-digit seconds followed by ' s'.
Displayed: 10 h 44 min
